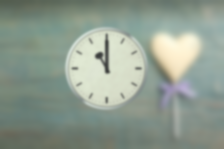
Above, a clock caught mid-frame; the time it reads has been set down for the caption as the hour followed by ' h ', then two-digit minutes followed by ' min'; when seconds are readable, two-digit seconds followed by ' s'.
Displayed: 11 h 00 min
